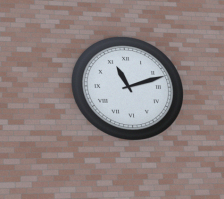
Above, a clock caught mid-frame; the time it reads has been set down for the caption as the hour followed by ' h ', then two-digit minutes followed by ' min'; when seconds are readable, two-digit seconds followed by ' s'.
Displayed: 11 h 12 min
